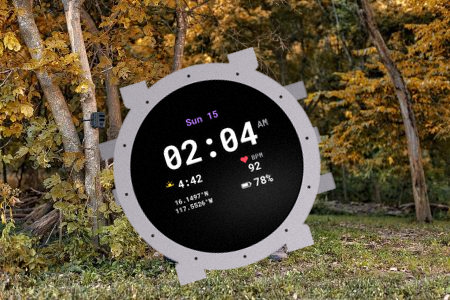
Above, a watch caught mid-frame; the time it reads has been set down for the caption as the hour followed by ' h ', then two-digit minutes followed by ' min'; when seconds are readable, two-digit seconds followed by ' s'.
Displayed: 2 h 04 min
